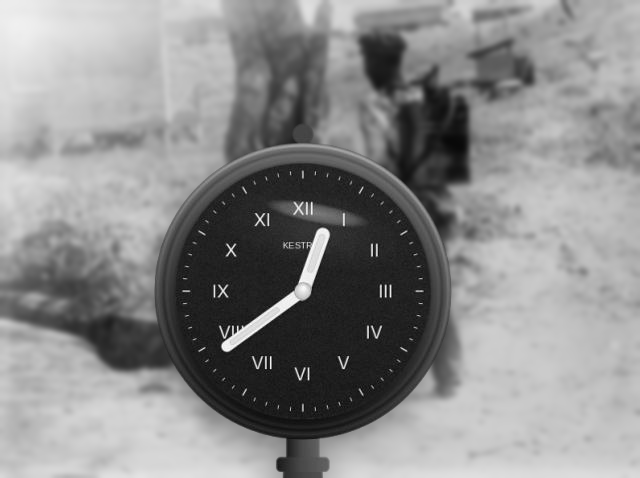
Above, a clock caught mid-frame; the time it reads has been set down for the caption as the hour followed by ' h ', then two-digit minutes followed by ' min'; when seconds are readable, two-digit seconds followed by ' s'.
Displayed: 12 h 39 min
